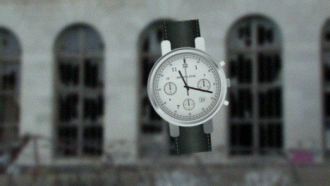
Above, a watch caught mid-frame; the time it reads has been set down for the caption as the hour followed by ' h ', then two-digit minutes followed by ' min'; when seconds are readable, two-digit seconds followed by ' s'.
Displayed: 11 h 18 min
